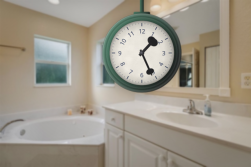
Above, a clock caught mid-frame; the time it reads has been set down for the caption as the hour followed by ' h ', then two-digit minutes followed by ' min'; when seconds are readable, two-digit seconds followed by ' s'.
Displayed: 1 h 26 min
